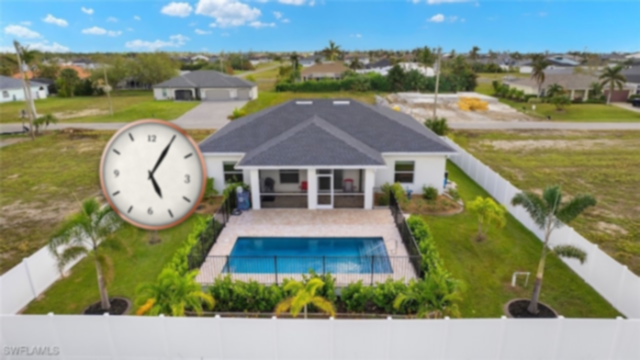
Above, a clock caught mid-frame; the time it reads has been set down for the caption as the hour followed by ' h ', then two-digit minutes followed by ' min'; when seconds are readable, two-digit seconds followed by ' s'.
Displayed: 5 h 05 min
